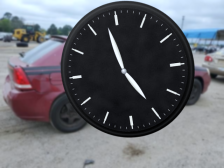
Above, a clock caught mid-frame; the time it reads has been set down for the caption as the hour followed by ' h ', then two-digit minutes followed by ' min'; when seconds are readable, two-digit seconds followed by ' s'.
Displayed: 4 h 58 min
